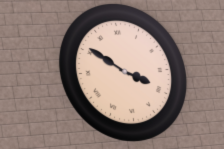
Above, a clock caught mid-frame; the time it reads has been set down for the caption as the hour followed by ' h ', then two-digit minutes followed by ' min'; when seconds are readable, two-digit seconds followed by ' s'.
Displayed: 3 h 51 min
